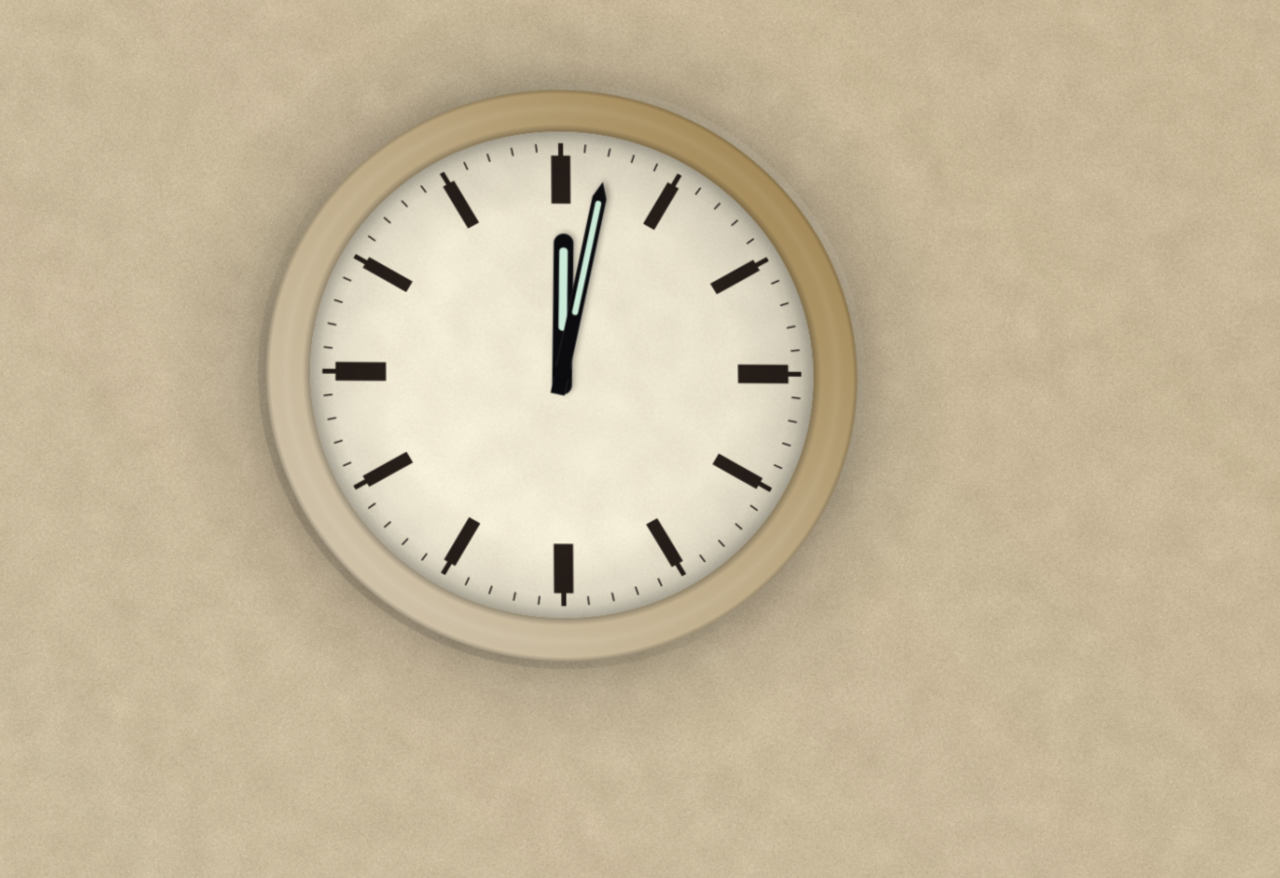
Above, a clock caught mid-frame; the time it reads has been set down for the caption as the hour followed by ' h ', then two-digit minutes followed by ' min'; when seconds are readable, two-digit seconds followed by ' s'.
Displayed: 12 h 02 min
